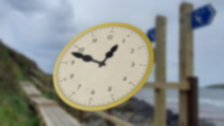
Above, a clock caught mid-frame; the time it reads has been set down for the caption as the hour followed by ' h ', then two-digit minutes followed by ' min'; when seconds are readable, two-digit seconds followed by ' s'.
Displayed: 12 h 48 min
